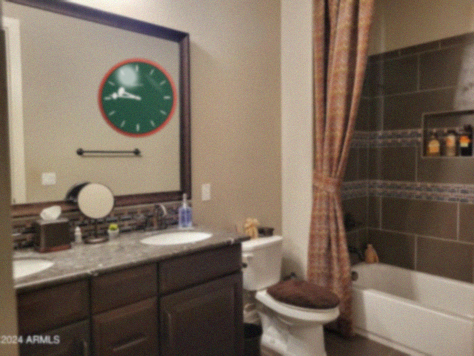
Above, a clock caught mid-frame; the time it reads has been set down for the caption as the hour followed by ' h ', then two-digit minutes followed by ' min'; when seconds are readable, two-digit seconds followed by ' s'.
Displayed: 9 h 46 min
